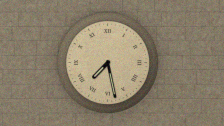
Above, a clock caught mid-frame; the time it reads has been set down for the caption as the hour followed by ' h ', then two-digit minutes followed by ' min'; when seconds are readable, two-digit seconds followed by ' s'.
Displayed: 7 h 28 min
